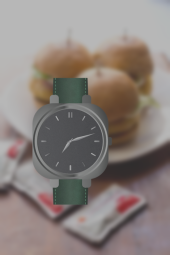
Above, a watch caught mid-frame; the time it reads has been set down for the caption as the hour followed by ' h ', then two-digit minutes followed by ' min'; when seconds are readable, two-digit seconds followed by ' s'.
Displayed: 7 h 12 min
